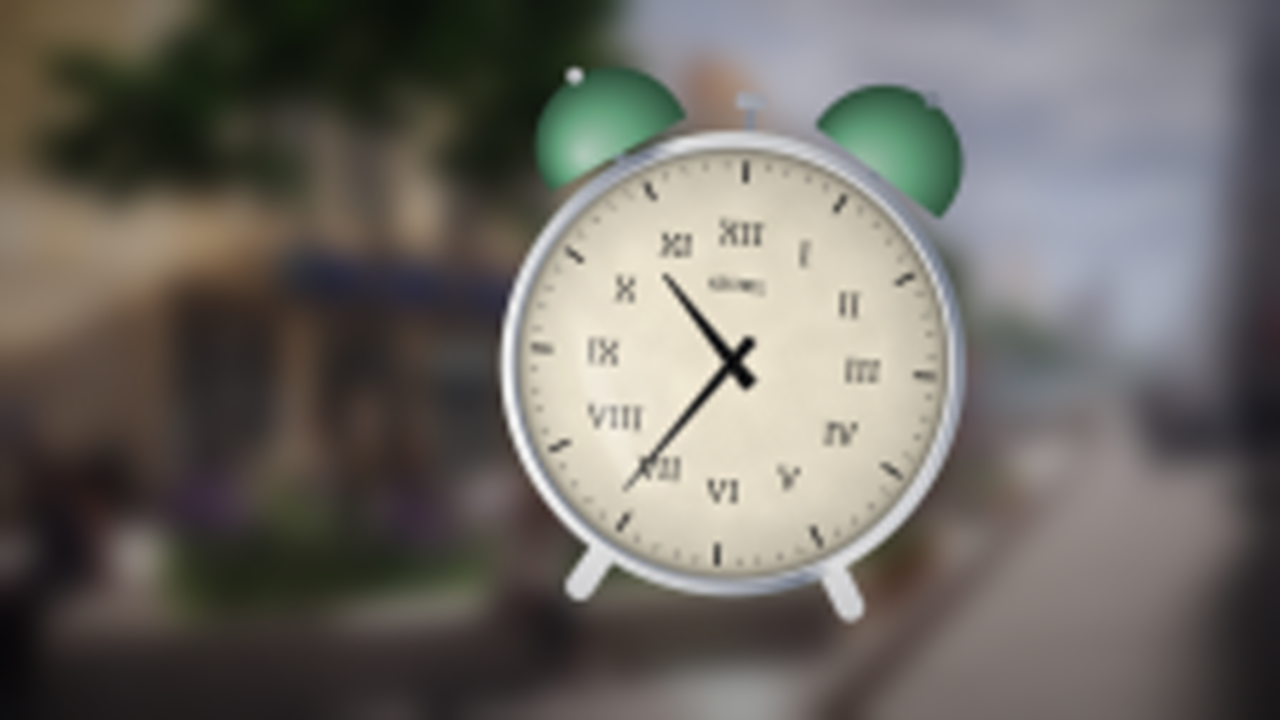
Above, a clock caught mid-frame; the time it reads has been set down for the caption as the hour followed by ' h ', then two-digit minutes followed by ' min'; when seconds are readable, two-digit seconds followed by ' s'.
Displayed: 10 h 36 min
